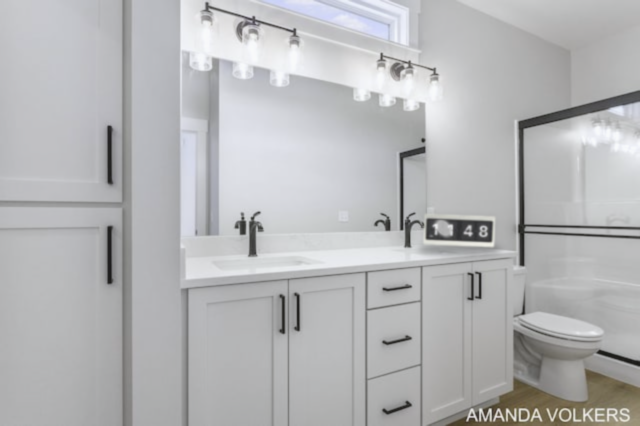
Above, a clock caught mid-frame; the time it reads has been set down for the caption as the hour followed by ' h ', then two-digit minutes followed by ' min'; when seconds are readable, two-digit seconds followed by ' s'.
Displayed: 11 h 48 min
